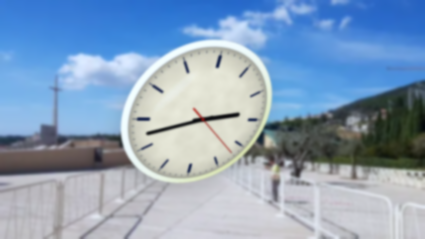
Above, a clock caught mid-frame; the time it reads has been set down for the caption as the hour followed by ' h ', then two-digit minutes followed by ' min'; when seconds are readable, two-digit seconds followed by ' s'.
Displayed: 2 h 42 min 22 s
